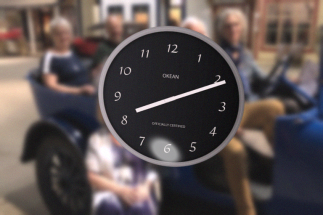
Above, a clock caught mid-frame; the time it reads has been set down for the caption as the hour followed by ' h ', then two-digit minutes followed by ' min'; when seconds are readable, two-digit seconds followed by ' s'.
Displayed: 8 h 11 min
